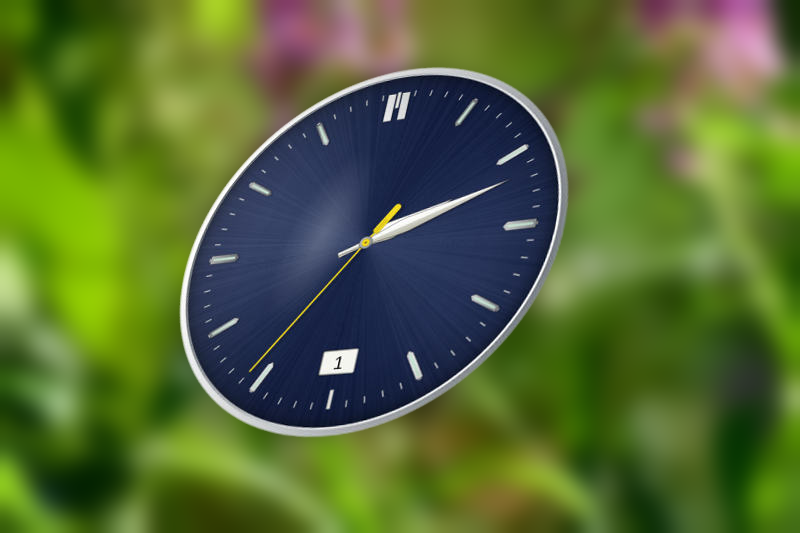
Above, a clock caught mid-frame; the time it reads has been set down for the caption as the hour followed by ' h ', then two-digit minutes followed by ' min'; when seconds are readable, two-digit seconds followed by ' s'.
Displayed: 2 h 11 min 36 s
